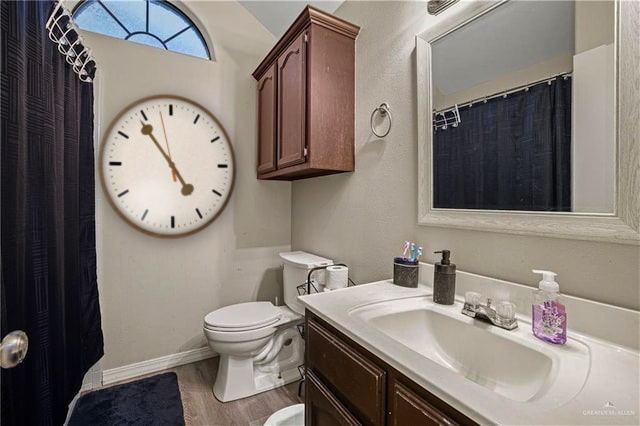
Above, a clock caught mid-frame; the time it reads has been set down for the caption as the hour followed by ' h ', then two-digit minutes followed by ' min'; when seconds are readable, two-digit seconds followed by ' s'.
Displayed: 4 h 53 min 58 s
